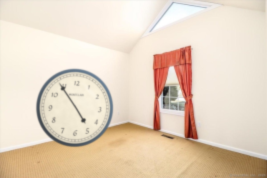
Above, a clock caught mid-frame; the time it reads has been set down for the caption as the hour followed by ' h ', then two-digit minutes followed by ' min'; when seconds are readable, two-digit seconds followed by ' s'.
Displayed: 4 h 54 min
